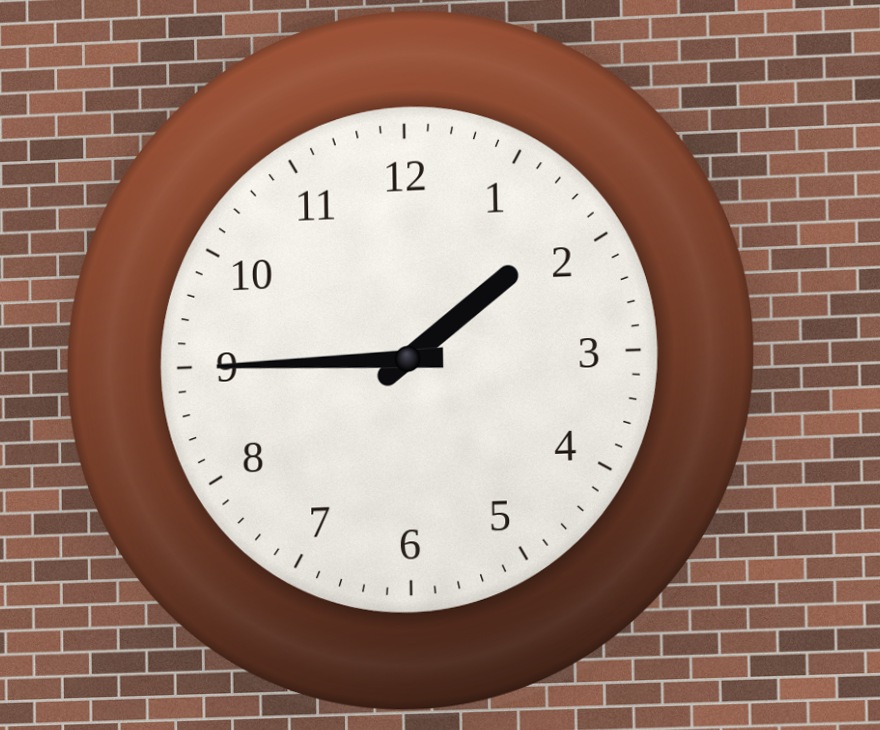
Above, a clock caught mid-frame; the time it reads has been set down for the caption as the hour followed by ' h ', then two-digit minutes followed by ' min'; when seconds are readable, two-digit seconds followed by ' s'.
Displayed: 1 h 45 min
